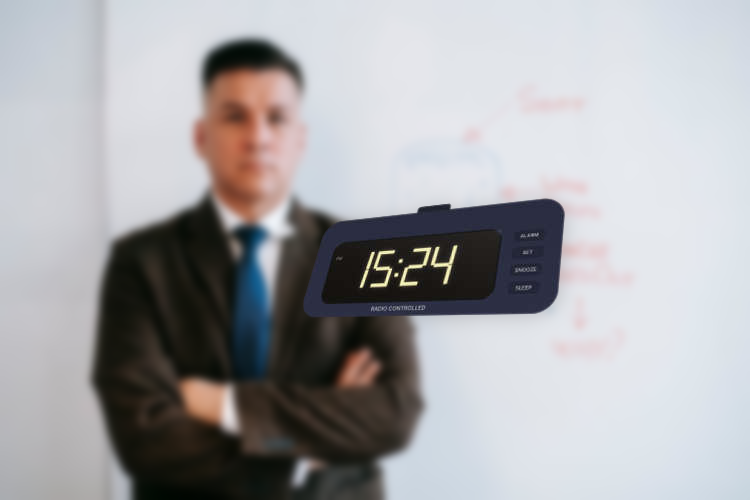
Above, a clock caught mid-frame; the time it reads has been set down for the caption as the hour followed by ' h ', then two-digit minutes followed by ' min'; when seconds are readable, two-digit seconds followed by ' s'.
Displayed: 15 h 24 min
